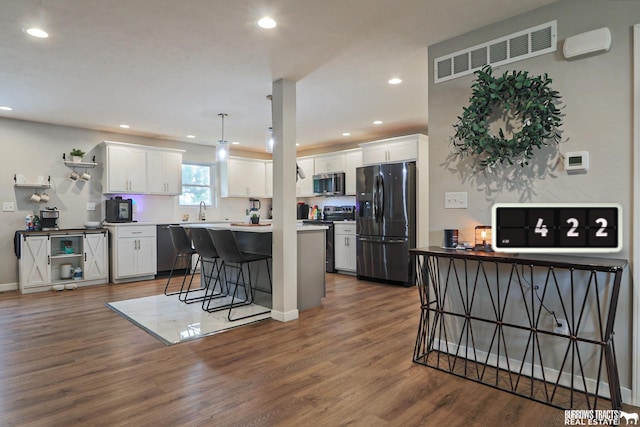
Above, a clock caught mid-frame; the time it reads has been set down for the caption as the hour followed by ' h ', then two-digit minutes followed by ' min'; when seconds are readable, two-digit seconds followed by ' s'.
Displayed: 4 h 22 min
